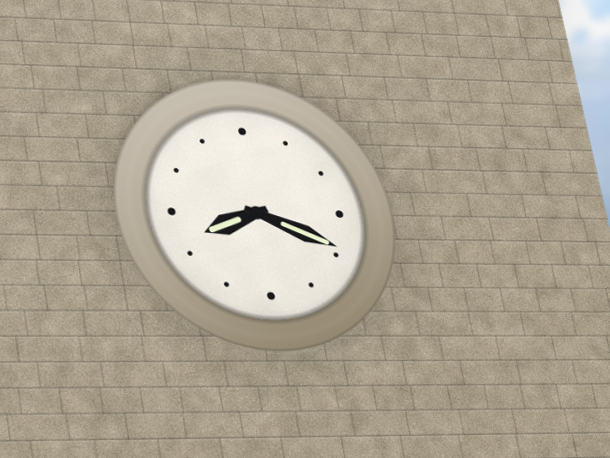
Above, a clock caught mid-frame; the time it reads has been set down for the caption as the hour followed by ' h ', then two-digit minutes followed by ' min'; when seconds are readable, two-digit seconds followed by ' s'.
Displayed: 8 h 19 min
